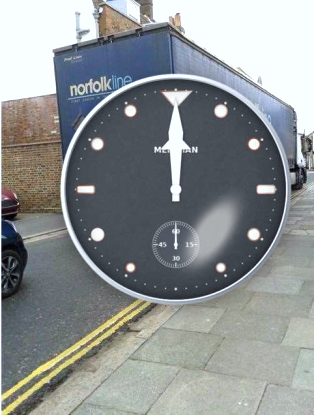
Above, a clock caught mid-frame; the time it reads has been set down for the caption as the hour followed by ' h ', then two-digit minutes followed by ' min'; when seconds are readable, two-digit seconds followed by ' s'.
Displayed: 12 h 00 min
